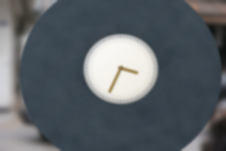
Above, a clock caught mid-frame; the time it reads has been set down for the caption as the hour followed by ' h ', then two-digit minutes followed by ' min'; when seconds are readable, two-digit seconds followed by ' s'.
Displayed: 3 h 34 min
